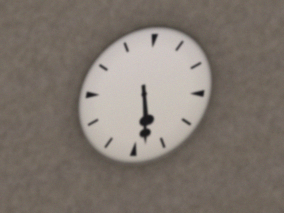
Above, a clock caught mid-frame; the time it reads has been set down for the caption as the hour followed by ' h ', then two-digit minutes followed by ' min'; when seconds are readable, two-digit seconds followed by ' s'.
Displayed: 5 h 28 min
